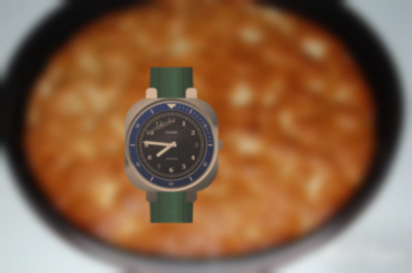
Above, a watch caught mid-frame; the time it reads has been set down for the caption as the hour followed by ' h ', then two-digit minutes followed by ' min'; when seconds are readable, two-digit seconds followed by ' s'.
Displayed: 7 h 46 min
